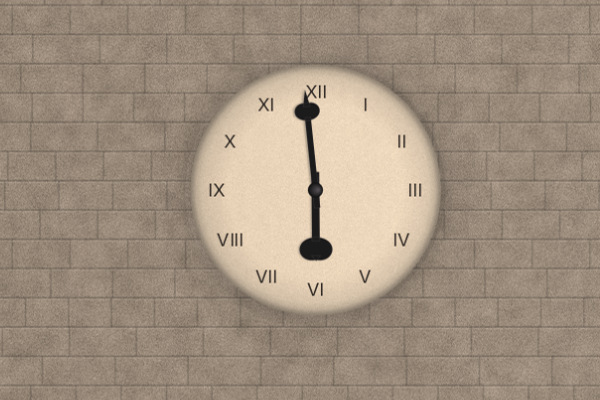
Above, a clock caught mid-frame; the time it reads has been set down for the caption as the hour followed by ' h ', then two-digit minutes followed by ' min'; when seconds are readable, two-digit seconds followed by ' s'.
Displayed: 5 h 59 min
